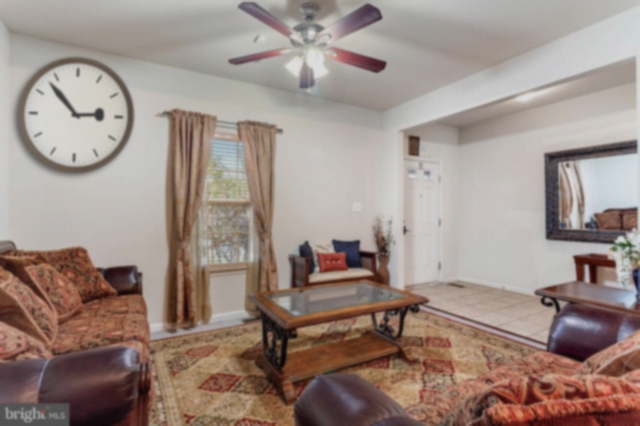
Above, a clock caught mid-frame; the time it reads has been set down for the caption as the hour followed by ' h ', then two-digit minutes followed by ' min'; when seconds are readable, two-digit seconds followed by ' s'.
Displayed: 2 h 53 min
